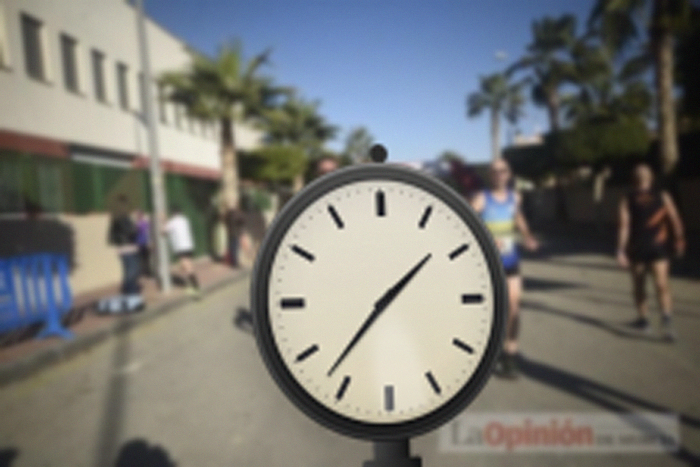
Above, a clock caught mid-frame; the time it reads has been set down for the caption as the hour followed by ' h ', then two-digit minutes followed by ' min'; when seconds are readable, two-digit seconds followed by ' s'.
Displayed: 1 h 37 min
